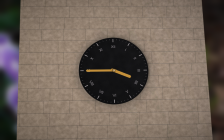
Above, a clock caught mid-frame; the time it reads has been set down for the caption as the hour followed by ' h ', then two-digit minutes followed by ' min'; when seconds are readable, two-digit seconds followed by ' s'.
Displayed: 3 h 45 min
